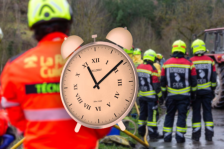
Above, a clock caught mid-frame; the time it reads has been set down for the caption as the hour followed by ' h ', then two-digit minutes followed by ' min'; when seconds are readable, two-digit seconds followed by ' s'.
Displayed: 11 h 09 min
